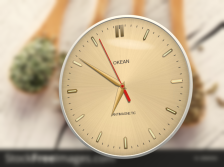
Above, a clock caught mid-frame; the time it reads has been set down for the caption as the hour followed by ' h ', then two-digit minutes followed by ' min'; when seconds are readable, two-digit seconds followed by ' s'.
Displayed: 6 h 50 min 56 s
